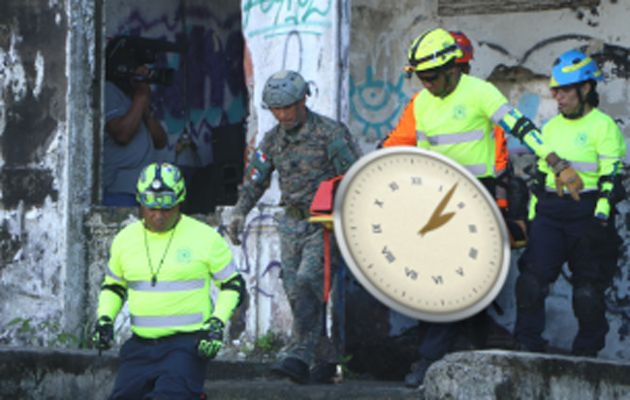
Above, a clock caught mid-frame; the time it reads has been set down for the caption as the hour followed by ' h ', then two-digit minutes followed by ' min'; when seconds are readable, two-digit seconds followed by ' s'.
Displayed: 2 h 07 min
